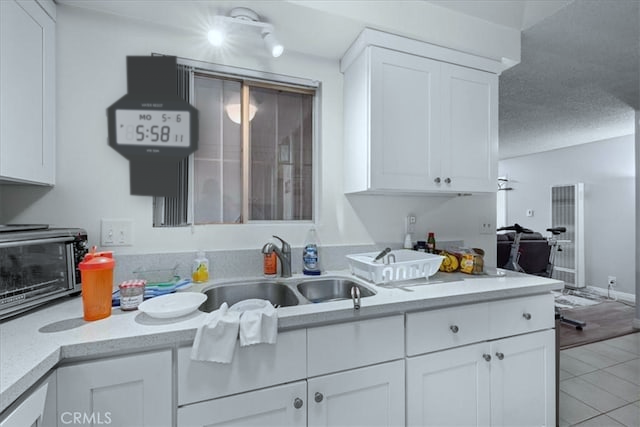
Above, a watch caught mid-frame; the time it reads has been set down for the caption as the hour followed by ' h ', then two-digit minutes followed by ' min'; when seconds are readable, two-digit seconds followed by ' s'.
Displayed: 5 h 58 min
